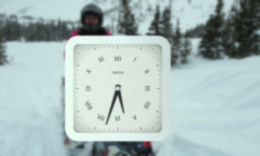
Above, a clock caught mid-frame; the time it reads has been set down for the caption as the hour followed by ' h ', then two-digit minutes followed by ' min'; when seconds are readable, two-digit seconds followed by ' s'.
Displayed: 5 h 33 min
